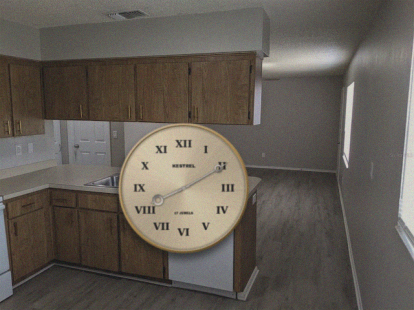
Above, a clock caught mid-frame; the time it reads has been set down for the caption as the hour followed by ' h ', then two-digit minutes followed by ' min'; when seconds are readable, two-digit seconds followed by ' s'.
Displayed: 8 h 10 min
